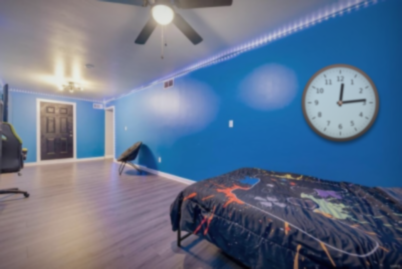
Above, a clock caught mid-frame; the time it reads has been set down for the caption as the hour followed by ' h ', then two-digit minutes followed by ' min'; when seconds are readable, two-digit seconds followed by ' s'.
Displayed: 12 h 14 min
